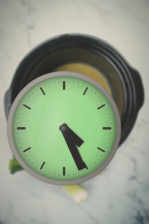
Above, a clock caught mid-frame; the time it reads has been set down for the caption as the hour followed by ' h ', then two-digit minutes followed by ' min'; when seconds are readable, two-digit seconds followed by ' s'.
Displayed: 4 h 26 min
